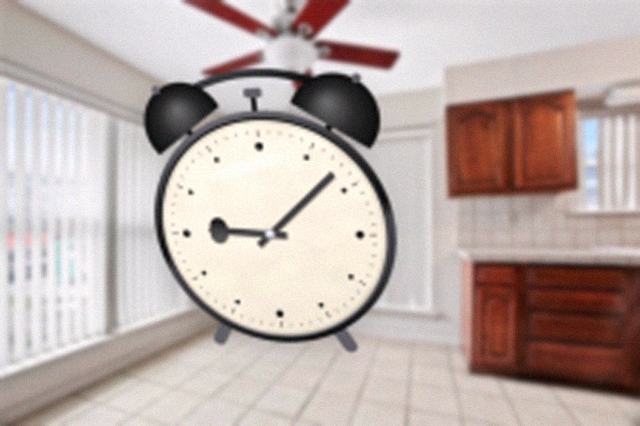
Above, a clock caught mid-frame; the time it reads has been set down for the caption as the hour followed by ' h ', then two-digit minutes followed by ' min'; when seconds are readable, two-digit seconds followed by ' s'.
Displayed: 9 h 08 min
